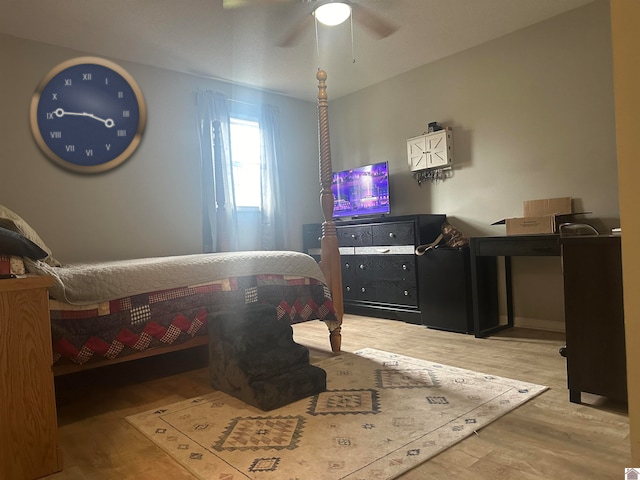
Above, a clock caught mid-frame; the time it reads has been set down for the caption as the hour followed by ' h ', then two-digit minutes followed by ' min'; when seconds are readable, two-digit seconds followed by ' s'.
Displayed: 3 h 46 min
